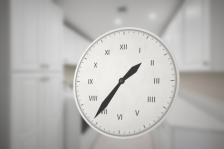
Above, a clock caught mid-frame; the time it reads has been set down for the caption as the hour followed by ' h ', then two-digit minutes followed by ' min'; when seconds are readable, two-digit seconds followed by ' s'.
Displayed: 1 h 36 min
